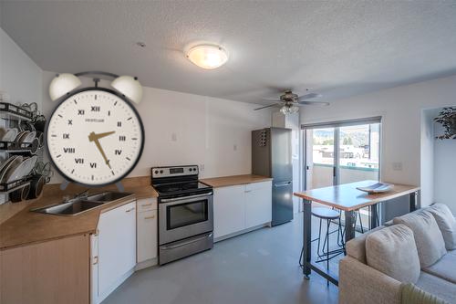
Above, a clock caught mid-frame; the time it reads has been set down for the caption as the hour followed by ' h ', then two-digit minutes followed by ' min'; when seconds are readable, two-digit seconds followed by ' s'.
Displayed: 2 h 25 min
